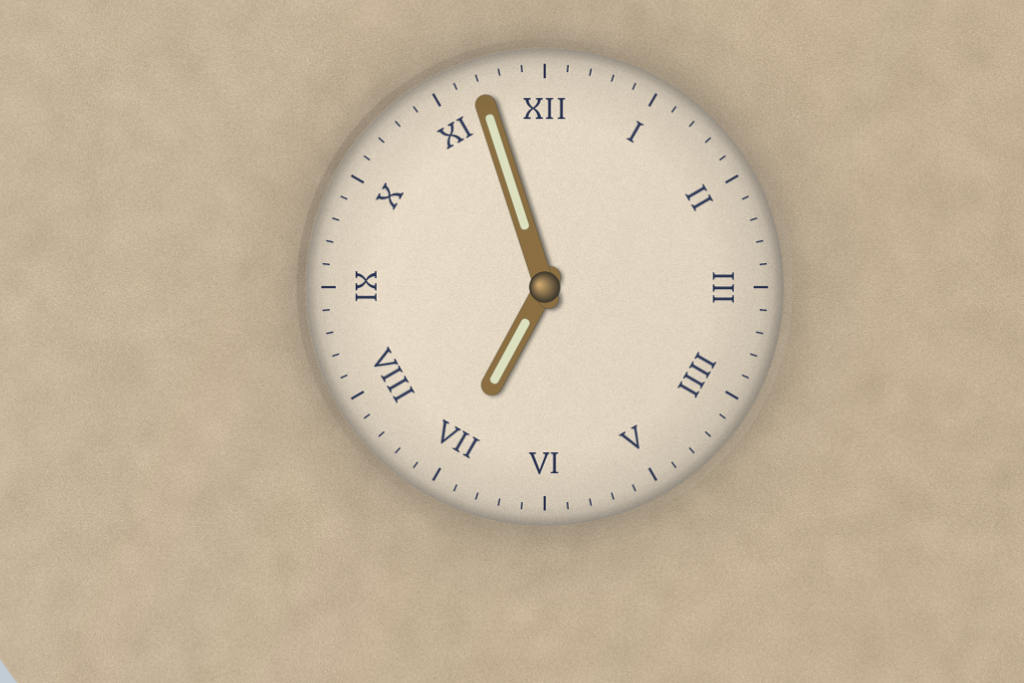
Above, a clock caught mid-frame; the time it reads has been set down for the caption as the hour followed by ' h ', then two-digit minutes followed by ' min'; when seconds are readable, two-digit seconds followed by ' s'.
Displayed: 6 h 57 min
